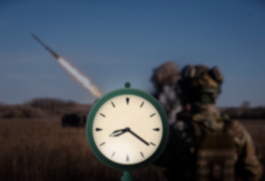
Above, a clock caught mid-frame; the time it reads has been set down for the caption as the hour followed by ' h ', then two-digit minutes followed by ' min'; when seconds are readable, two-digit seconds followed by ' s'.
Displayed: 8 h 21 min
